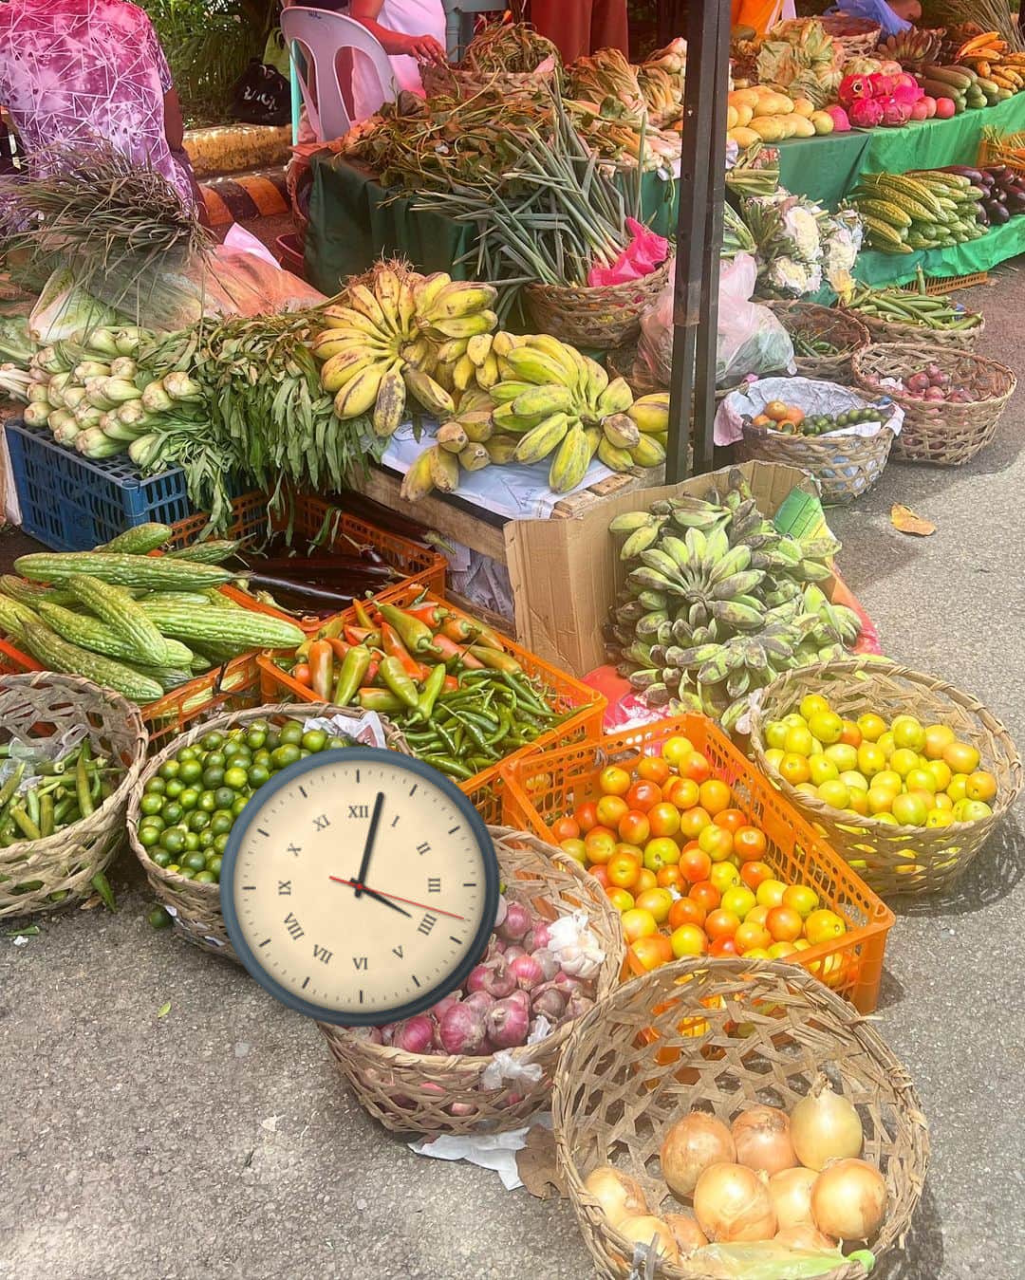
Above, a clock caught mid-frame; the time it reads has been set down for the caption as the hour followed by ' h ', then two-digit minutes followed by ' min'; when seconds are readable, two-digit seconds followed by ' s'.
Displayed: 4 h 02 min 18 s
